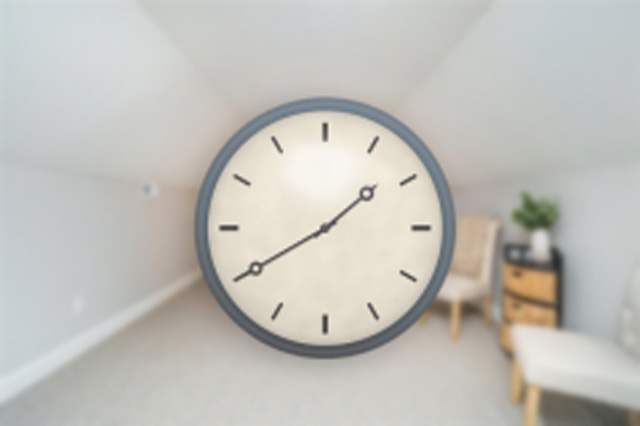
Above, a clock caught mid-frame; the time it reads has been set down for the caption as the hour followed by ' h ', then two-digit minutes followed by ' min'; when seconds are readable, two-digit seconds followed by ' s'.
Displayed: 1 h 40 min
